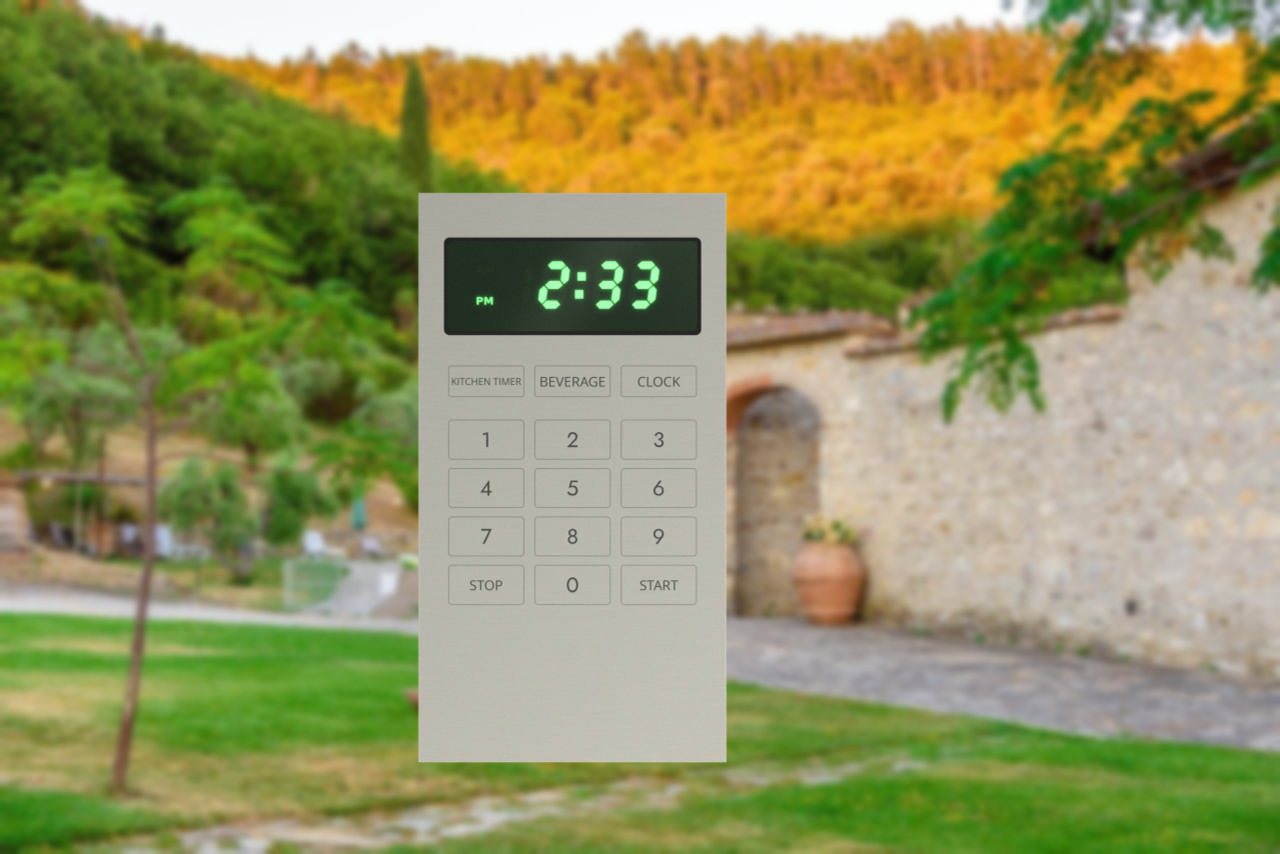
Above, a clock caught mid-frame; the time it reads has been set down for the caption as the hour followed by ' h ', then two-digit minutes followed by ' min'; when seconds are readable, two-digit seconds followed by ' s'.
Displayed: 2 h 33 min
